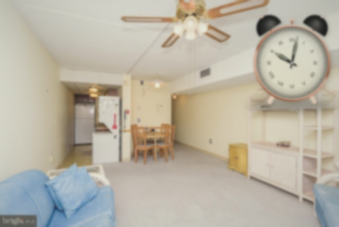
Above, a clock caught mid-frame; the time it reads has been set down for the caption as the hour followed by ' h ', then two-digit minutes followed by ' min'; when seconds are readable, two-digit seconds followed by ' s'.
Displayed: 10 h 02 min
